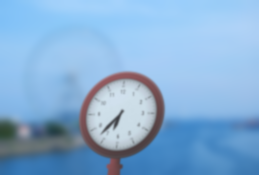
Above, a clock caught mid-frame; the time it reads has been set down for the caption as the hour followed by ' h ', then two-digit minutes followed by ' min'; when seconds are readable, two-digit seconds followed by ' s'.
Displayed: 6 h 37 min
